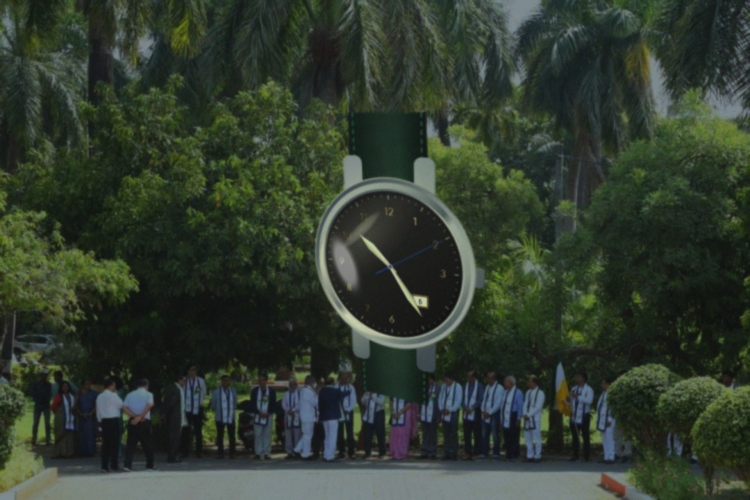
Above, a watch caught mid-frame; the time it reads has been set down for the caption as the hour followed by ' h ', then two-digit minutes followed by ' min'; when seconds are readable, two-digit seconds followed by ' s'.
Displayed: 10 h 24 min 10 s
